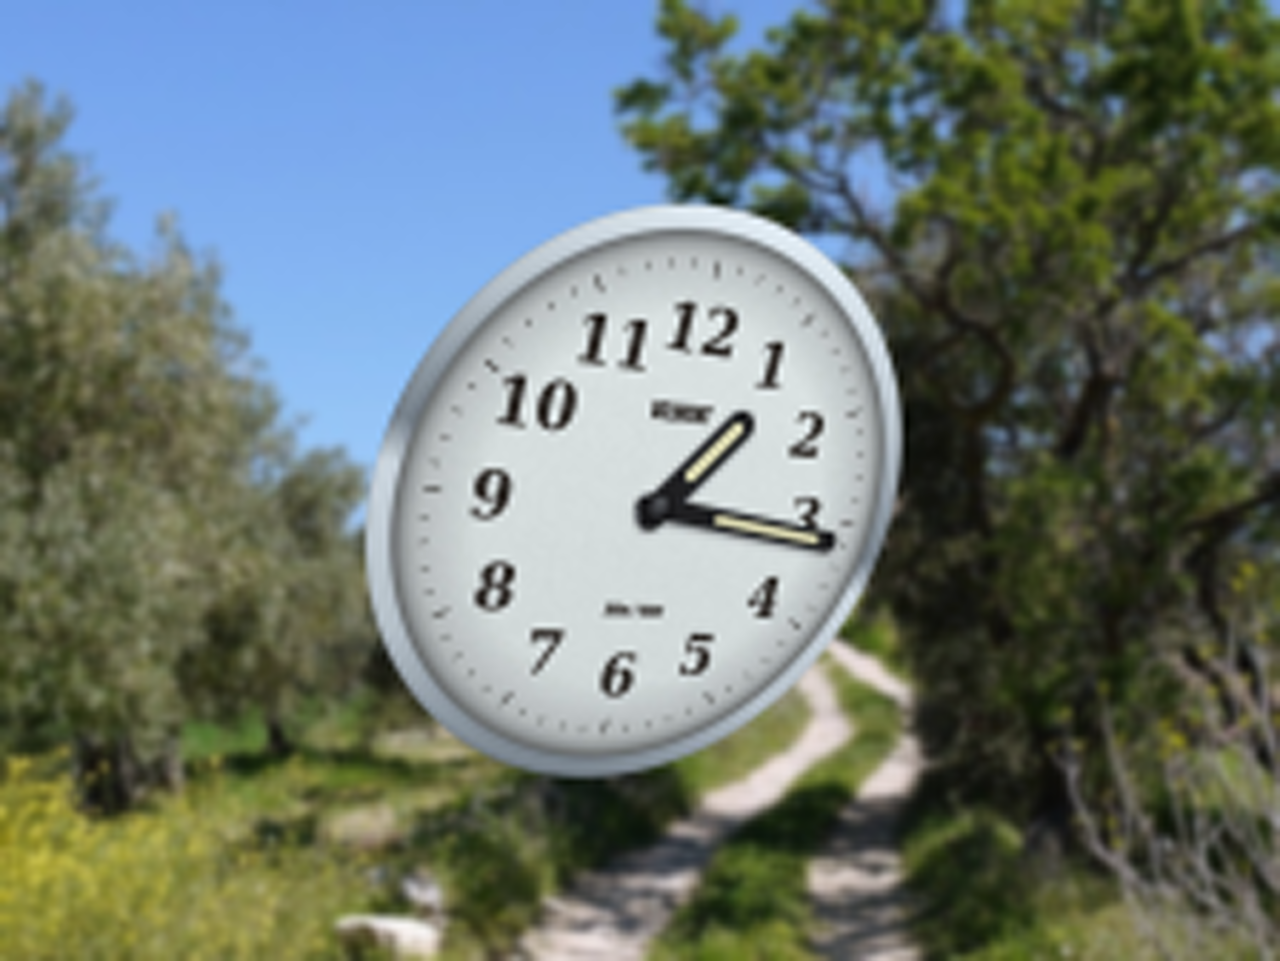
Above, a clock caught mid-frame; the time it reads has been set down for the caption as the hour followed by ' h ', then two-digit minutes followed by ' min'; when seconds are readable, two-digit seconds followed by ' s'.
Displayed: 1 h 16 min
